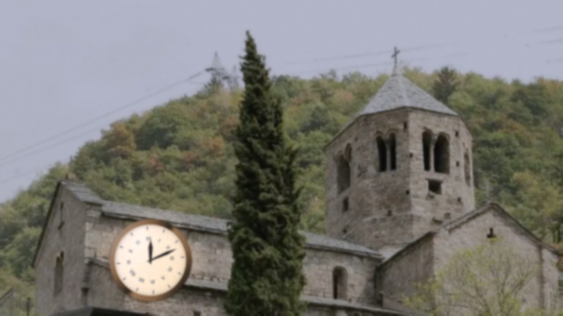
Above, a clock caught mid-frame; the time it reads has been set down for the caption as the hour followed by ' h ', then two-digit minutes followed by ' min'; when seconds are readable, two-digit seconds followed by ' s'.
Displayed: 12 h 12 min
